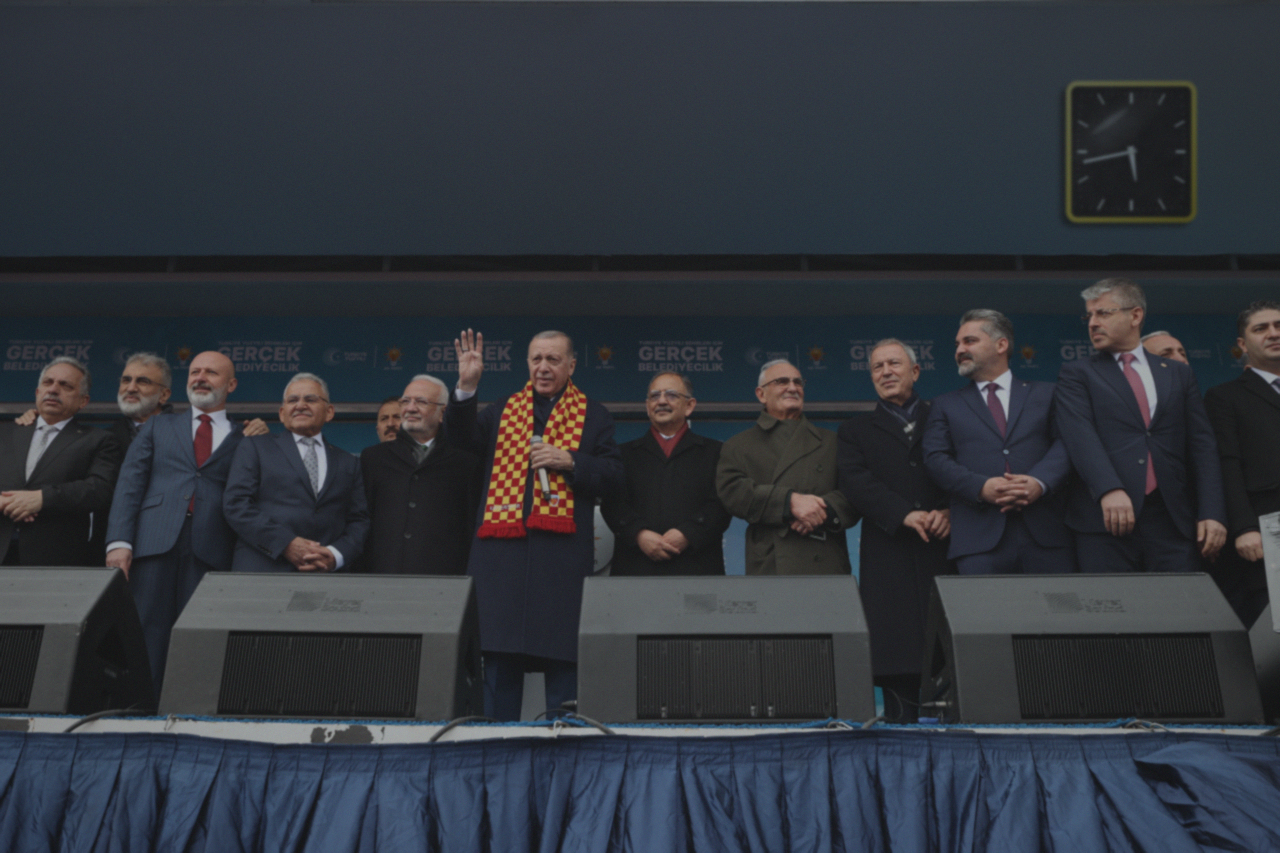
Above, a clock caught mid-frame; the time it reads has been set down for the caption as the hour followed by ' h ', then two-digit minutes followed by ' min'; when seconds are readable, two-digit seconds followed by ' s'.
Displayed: 5 h 43 min
